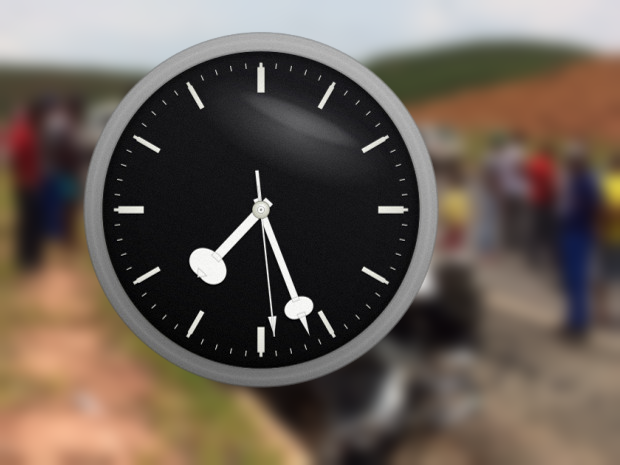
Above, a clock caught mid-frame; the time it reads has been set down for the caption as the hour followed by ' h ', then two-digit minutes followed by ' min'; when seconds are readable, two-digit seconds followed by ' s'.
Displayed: 7 h 26 min 29 s
